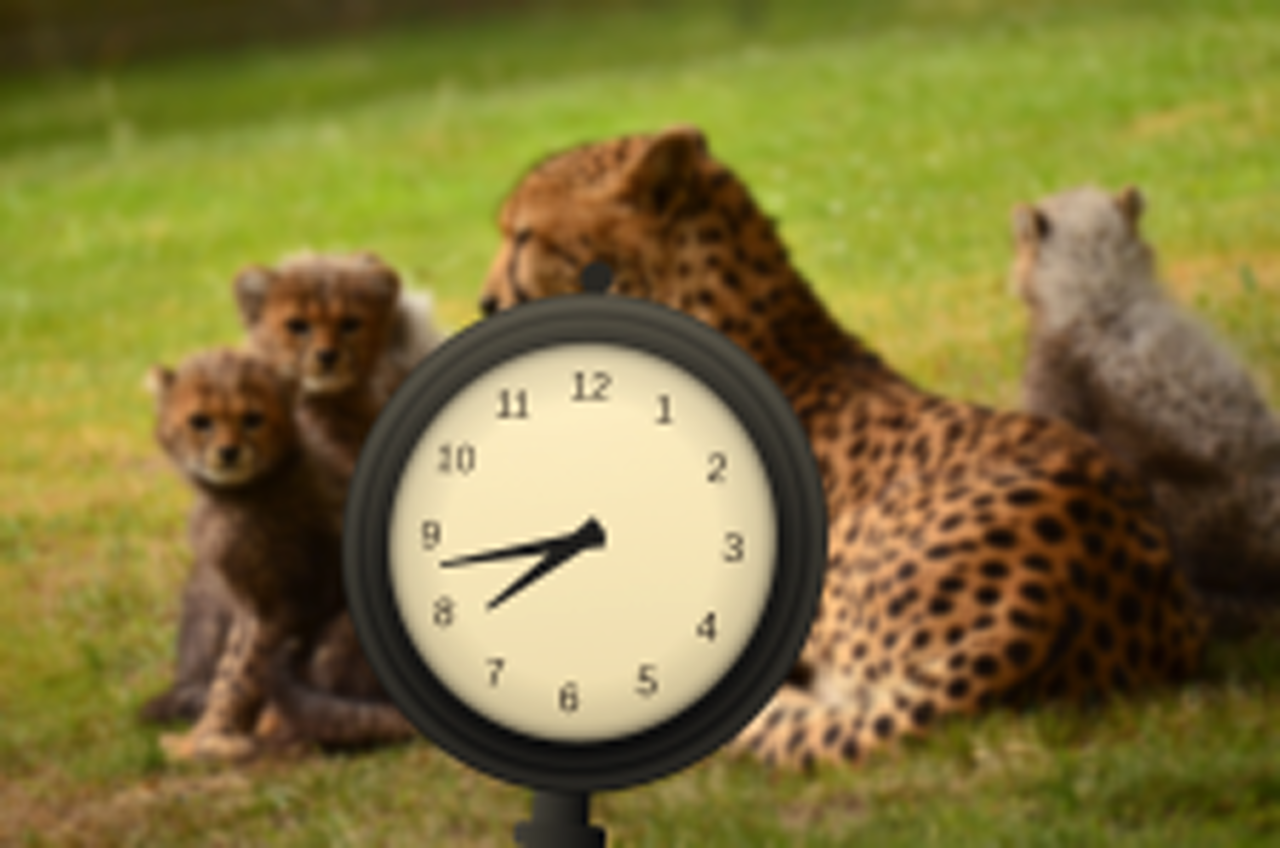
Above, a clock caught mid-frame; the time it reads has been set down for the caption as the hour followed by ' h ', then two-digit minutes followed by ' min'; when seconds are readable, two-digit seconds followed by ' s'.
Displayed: 7 h 43 min
